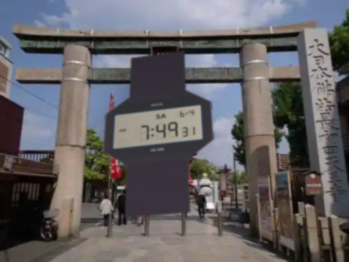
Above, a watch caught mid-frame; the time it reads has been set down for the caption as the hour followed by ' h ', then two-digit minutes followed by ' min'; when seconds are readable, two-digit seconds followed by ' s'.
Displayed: 7 h 49 min 31 s
